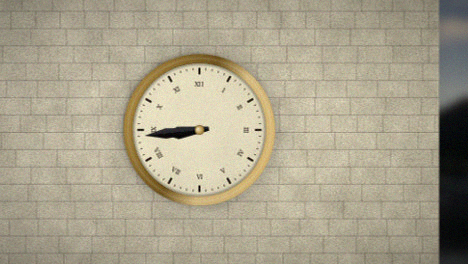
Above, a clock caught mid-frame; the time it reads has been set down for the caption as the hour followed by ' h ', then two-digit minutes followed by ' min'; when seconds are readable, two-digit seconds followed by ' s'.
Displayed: 8 h 44 min
